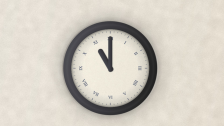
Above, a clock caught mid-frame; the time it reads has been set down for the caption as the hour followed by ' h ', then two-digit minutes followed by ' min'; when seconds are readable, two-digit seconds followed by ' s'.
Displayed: 11 h 00 min
